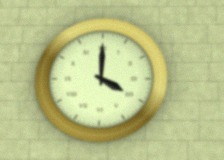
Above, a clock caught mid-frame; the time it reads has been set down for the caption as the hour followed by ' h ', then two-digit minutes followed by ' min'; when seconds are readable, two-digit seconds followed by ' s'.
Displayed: 4 h 00 min
